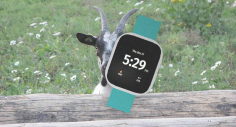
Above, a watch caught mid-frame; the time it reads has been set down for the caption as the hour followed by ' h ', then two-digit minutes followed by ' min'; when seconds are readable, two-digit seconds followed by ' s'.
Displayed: 5 h 29 min
